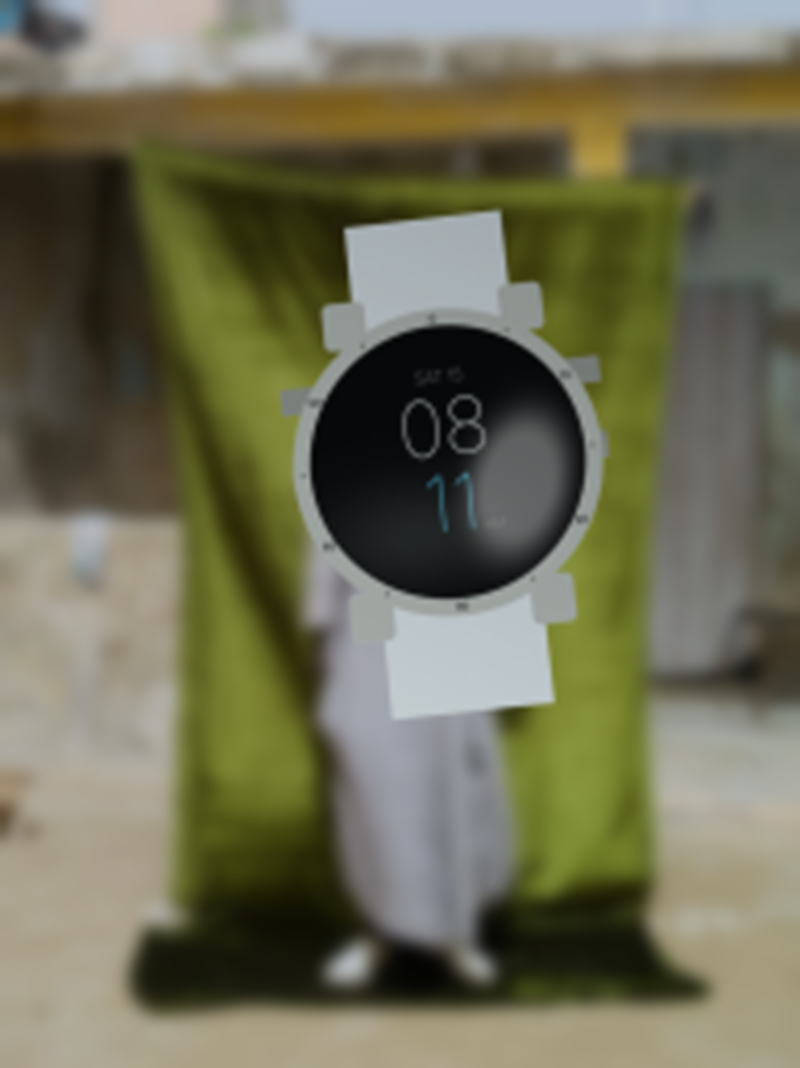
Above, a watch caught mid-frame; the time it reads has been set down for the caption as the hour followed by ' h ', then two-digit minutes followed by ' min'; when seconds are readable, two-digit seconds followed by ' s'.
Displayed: 8 h 11 min
